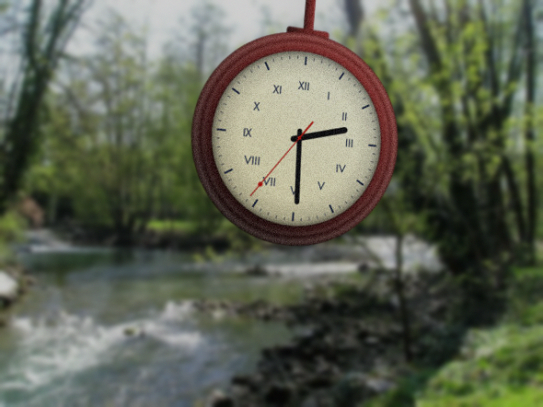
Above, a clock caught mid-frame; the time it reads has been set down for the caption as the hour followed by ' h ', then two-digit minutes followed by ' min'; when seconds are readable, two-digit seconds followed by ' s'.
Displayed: 2 h 29 min 36 s
